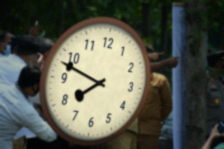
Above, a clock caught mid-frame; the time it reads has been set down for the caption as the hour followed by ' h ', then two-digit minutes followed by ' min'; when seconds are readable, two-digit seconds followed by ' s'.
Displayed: 7 h 48 min
